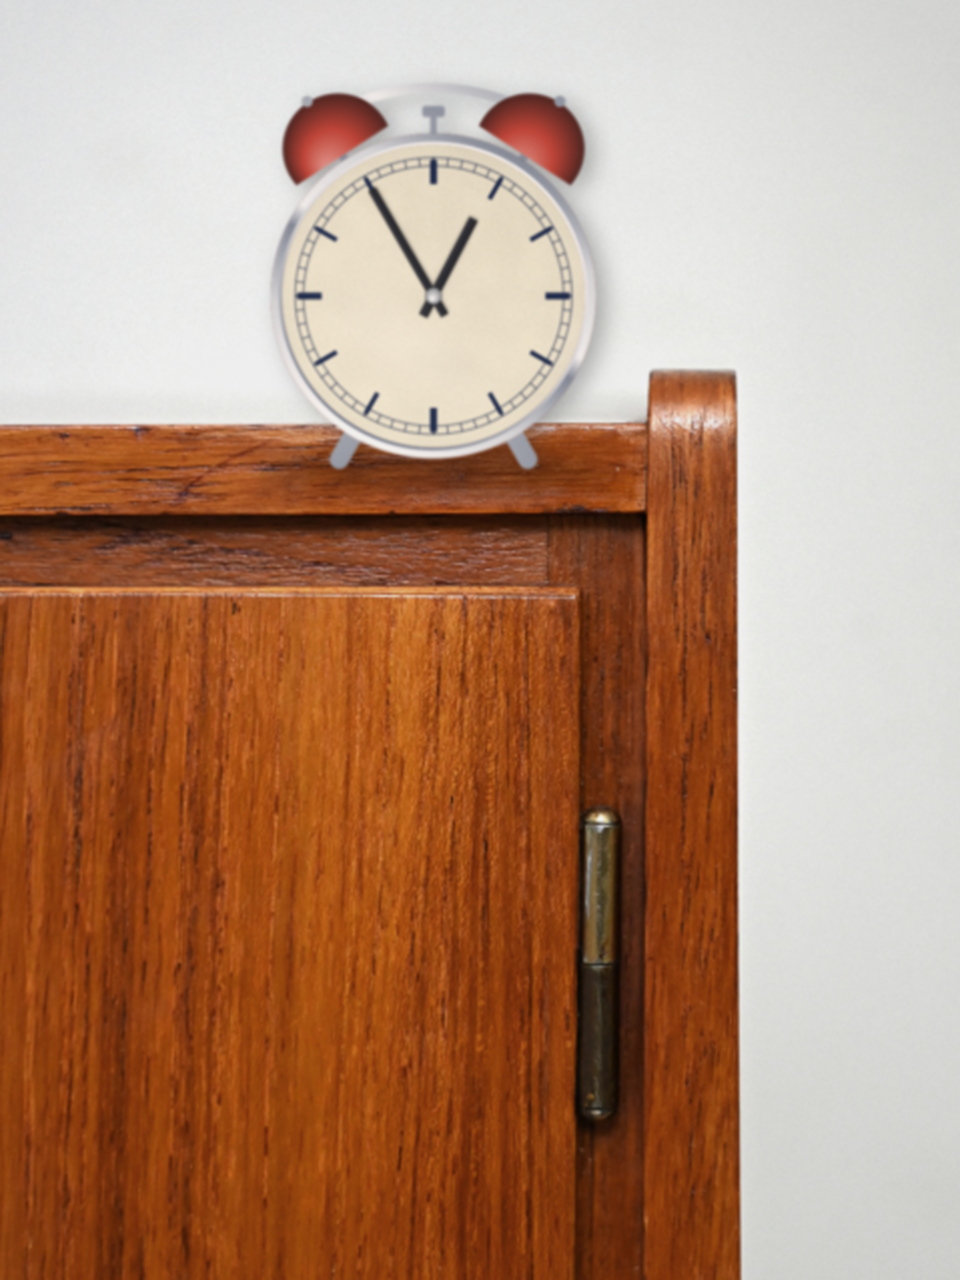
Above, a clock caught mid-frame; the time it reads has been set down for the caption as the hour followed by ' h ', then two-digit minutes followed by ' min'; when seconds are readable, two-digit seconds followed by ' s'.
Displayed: 12 h 55 min
